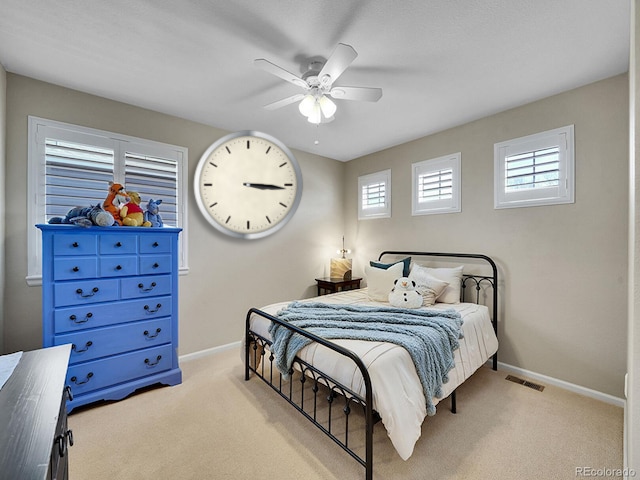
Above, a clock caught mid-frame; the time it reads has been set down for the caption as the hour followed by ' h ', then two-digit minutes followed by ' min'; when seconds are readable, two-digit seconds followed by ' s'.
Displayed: 3 h 16 min
